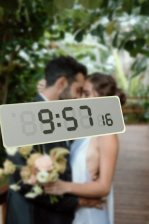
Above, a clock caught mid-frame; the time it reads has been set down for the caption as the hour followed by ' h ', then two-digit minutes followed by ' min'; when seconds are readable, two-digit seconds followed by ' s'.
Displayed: 9 h 57 min 16 s
